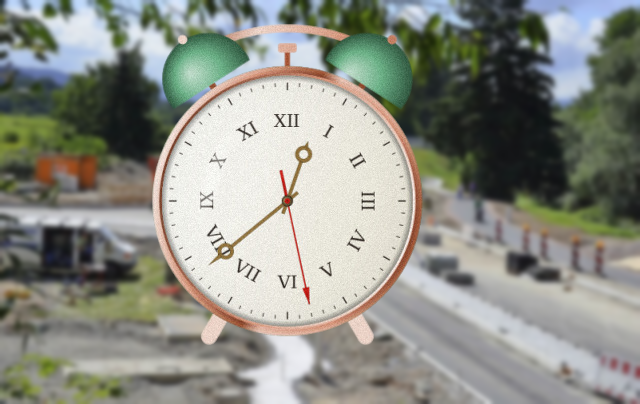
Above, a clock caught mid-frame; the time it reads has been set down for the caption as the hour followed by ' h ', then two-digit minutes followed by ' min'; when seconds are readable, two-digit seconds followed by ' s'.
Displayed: 12 h 38 min 28 s
